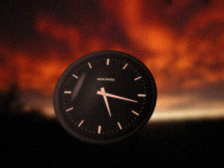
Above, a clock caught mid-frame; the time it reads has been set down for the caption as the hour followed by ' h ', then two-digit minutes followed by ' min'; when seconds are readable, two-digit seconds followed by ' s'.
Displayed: 5 h 17 min
